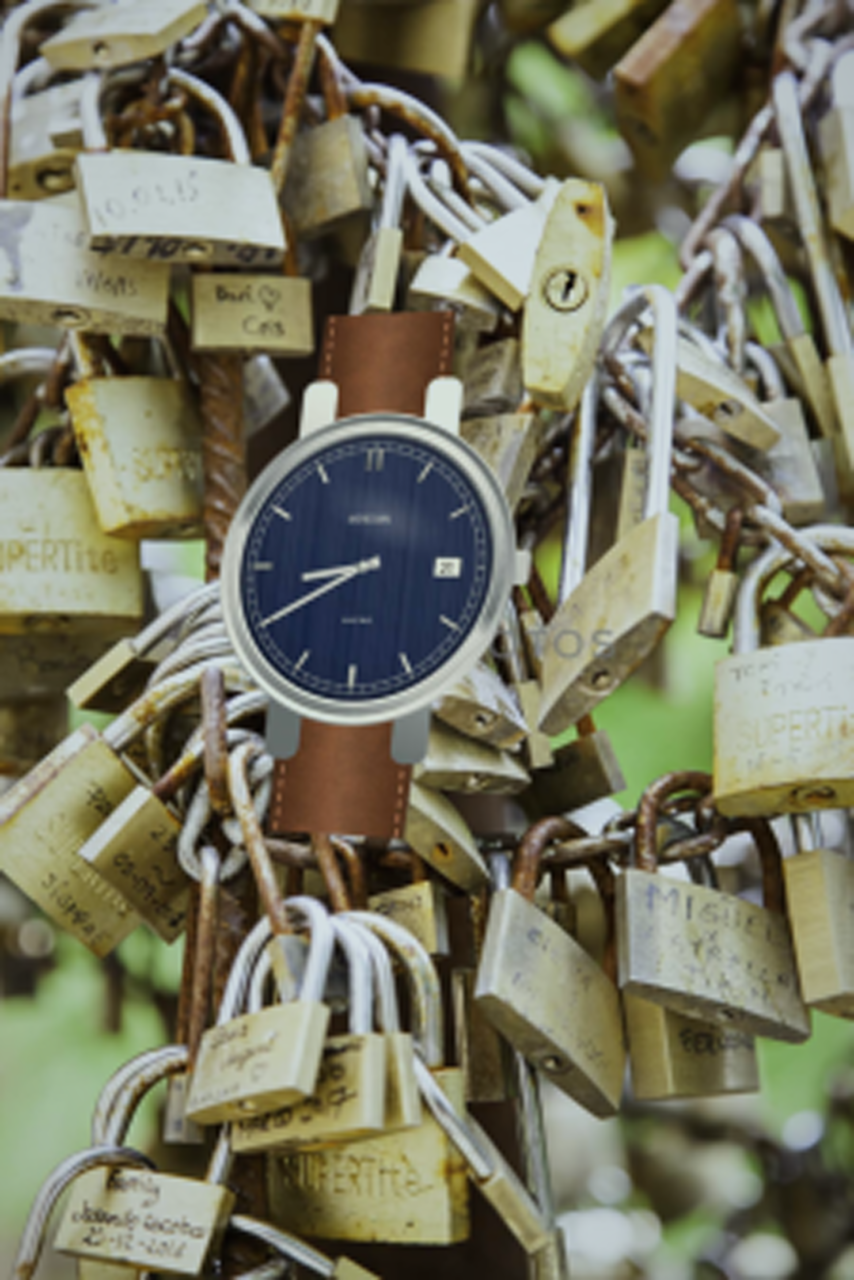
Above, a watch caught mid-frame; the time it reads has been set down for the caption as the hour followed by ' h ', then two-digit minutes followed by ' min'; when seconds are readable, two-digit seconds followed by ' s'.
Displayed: 8 h 40 min
